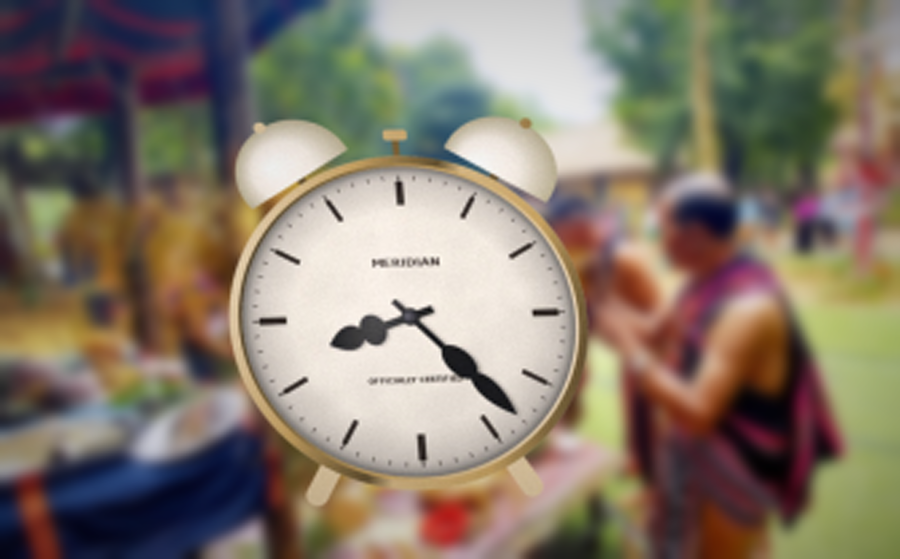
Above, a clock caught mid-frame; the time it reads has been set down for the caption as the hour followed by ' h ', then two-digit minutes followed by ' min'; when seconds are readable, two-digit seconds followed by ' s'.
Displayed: 8 h 23 min
